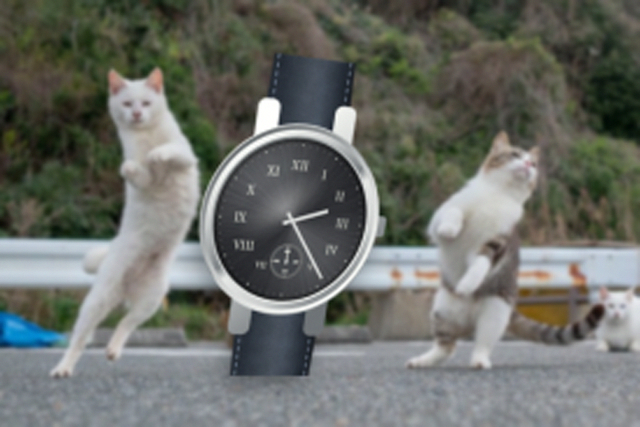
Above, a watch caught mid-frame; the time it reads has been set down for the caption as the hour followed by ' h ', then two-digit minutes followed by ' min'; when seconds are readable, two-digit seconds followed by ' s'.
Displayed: 2 h 24 min
